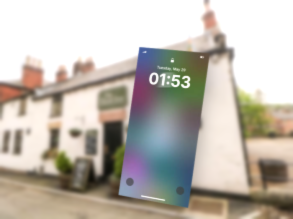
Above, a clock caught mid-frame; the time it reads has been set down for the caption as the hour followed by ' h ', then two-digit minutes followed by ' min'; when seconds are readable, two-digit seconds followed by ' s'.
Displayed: 1 h 53 min
